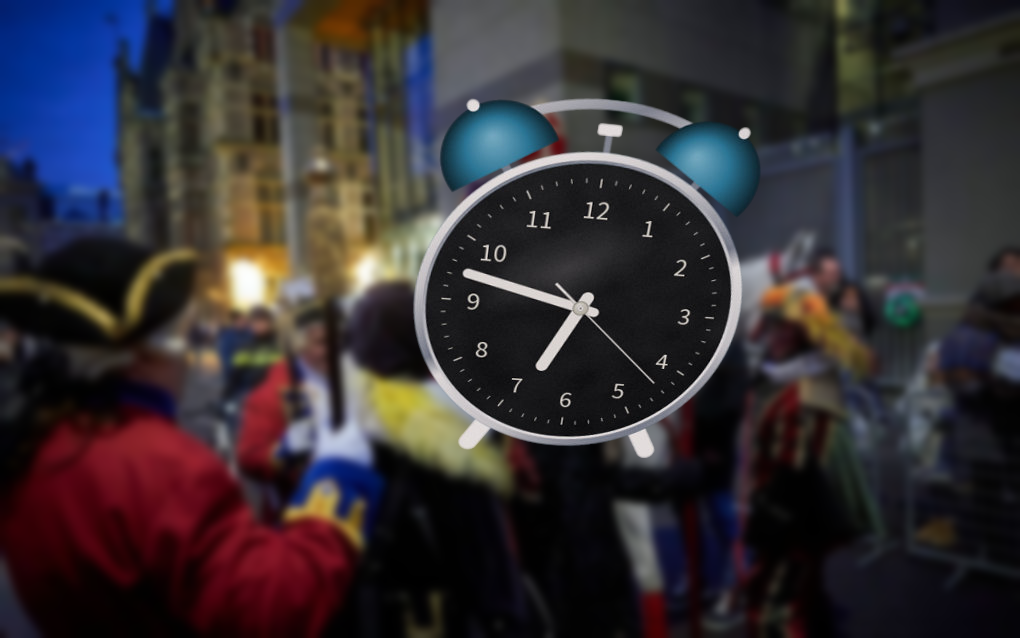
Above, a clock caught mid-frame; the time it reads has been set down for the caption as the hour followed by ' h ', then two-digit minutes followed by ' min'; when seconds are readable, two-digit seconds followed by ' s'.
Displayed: 6 h 47 min 22 s
